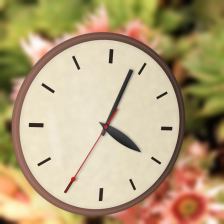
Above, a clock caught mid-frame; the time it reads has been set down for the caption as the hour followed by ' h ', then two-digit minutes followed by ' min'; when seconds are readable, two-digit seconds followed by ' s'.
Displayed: 4 h 03 min 35 s
